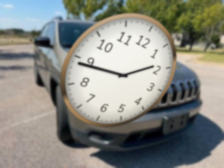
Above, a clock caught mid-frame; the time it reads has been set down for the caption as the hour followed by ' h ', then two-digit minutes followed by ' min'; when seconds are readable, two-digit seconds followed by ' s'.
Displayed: 1 h 44 min
